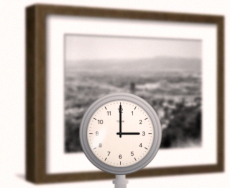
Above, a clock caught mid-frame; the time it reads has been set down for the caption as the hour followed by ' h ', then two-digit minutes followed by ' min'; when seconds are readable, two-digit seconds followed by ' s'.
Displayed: 3 h 00 min
